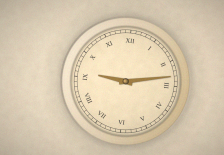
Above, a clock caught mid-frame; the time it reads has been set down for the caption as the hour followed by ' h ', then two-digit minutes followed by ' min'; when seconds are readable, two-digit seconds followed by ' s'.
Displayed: 9 h 13 min
